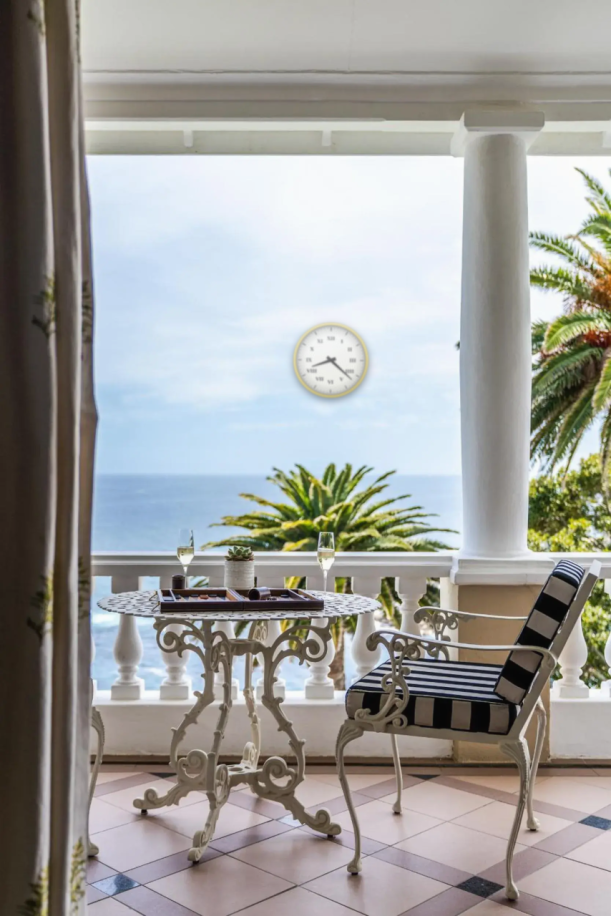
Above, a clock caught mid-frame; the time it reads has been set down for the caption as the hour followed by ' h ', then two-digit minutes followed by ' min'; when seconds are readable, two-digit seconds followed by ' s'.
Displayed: 8 h 22 min
